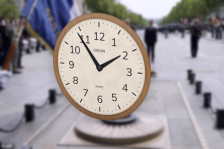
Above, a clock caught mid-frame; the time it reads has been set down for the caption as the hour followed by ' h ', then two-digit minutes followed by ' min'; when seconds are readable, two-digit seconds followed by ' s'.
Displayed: 1 h 54 min
